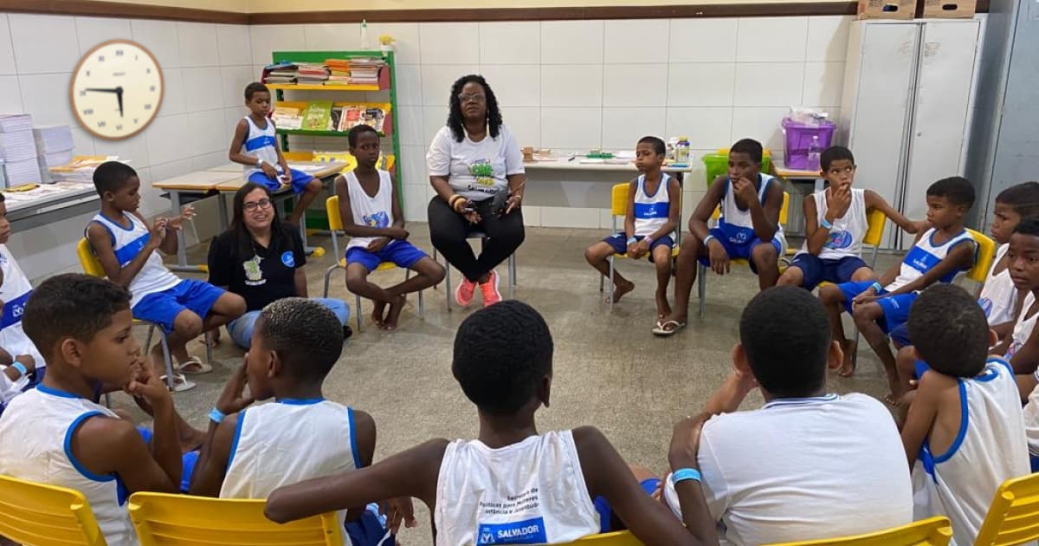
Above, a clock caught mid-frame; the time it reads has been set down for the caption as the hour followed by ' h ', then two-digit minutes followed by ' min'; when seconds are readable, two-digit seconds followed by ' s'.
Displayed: 5 h 46 min
